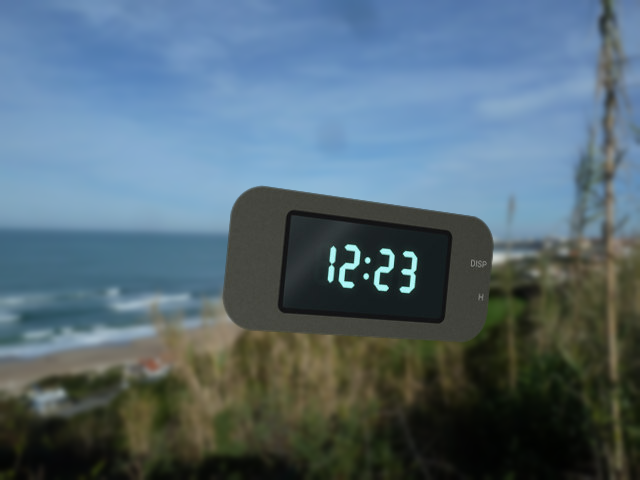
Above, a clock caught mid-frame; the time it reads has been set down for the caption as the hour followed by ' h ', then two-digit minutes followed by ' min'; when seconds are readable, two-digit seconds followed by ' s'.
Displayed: 12 h 23 min
